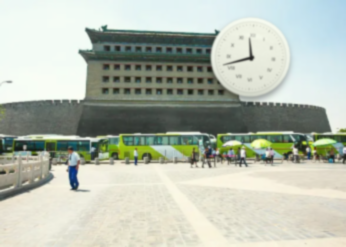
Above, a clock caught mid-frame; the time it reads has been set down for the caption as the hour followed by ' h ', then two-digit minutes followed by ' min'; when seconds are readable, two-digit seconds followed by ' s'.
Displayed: 11 h 42 min
